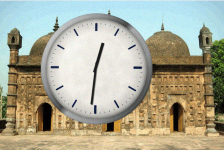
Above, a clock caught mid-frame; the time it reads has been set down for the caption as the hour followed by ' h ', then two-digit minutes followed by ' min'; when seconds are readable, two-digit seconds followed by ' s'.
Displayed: 12 h 31 min
